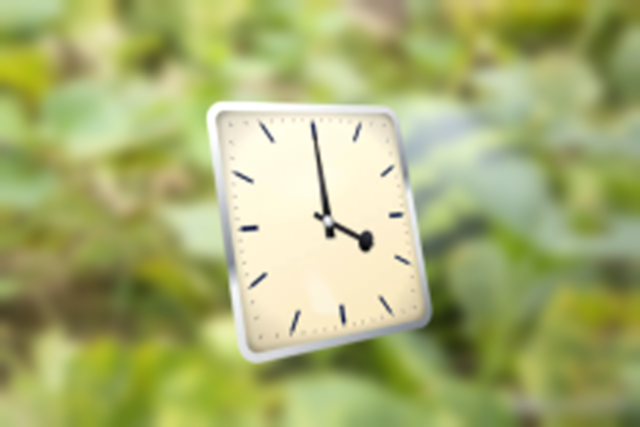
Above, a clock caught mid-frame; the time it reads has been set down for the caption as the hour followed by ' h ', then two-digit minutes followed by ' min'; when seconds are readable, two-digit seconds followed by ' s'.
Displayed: 4 h 00 min
